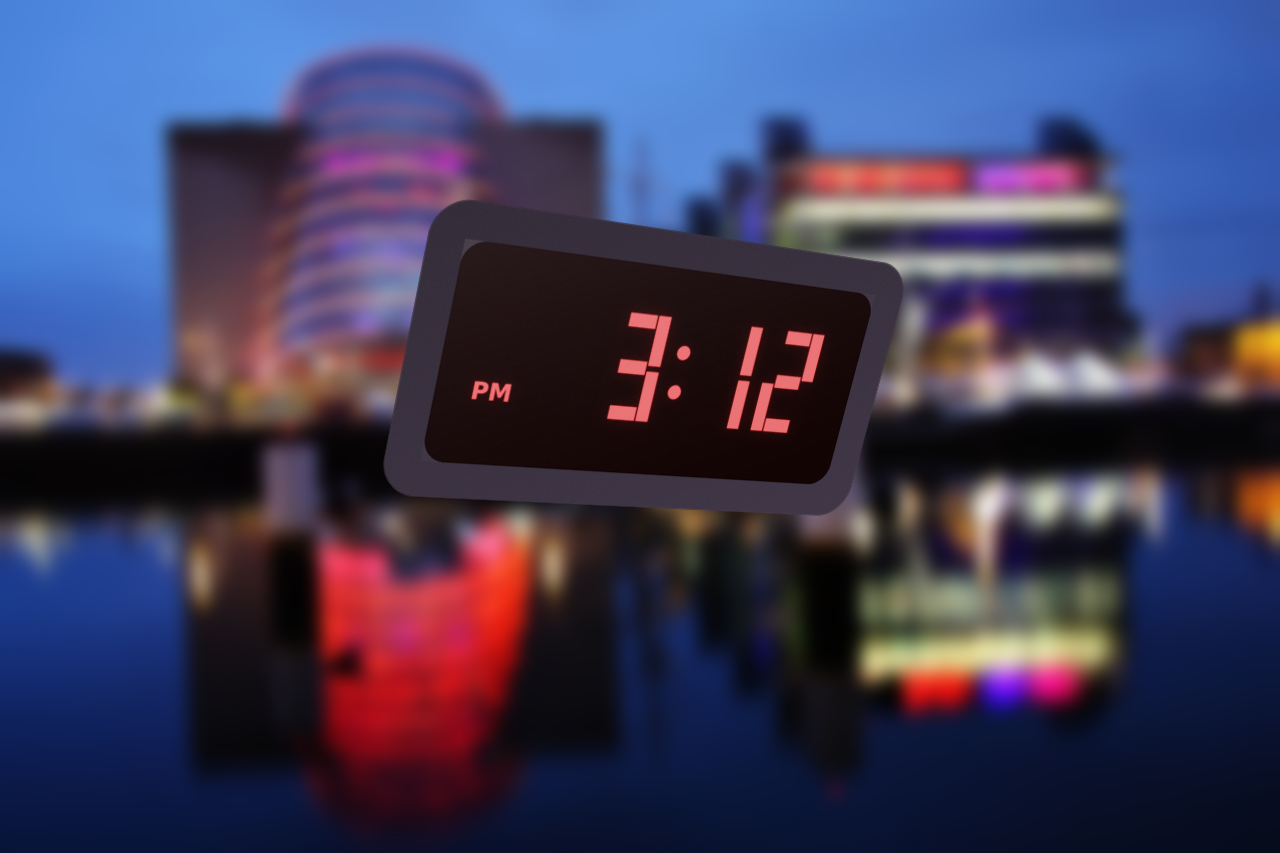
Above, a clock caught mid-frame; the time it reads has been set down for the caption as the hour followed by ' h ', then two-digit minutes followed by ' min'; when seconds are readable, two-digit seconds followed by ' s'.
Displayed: 3 h 12 min
